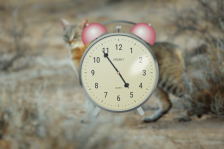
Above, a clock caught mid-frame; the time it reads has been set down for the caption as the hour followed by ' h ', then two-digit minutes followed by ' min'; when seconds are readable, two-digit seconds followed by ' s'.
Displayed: 4 h 54 min
